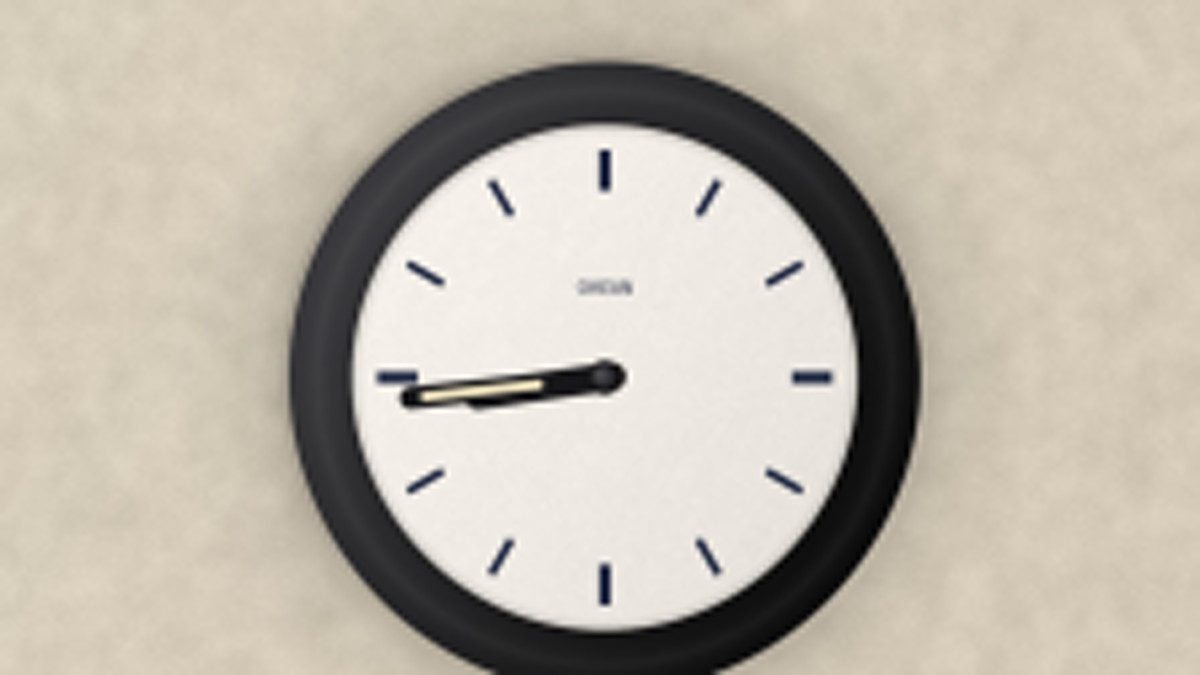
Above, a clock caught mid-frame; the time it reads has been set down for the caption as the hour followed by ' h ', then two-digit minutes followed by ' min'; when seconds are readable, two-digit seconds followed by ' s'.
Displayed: 8 h 44 min
